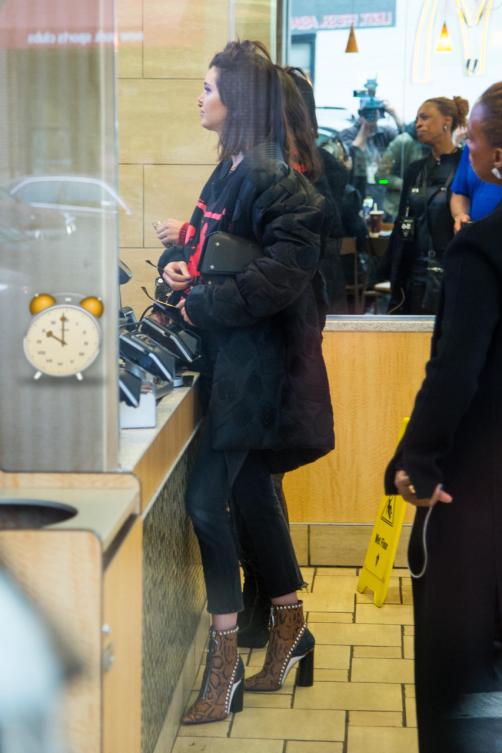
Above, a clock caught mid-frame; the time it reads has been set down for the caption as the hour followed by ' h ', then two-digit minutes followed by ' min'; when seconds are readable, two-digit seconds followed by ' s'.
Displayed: 9 h 59 min
